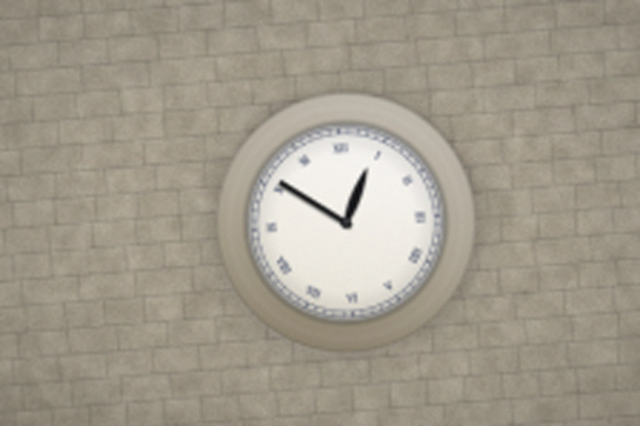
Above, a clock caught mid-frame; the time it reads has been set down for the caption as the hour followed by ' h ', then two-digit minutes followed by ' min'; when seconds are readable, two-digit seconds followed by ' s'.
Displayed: 12 h 51 min
